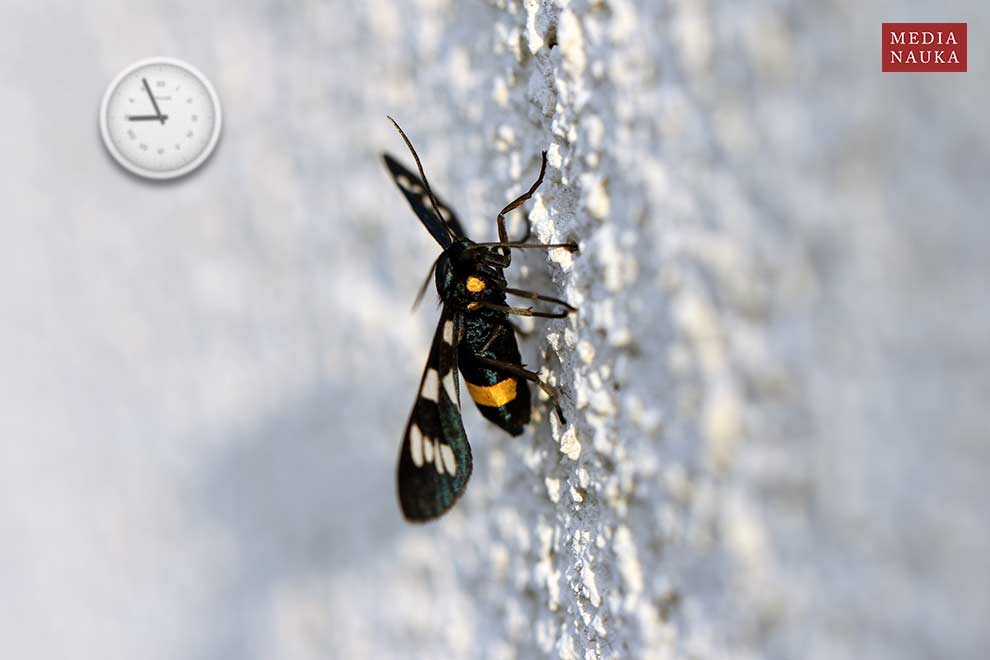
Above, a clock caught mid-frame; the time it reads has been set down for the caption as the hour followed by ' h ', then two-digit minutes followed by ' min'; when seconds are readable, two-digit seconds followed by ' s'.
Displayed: 8 h 56 min
